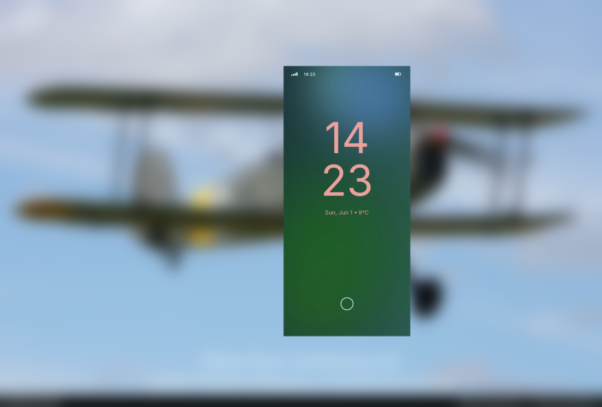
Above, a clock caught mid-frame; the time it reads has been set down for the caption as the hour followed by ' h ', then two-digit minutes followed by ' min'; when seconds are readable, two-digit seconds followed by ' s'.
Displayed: 14 h 23 min
